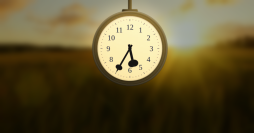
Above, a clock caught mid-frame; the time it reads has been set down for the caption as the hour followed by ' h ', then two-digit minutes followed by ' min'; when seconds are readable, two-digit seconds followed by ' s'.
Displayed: 5 h 35 min
